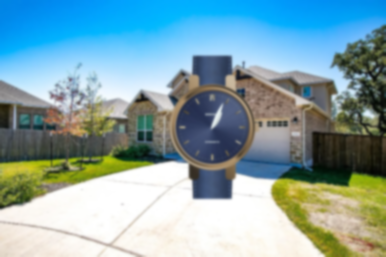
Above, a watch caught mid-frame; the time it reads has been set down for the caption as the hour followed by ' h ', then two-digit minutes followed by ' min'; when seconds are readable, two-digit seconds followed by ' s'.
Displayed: 1 h 04 min
